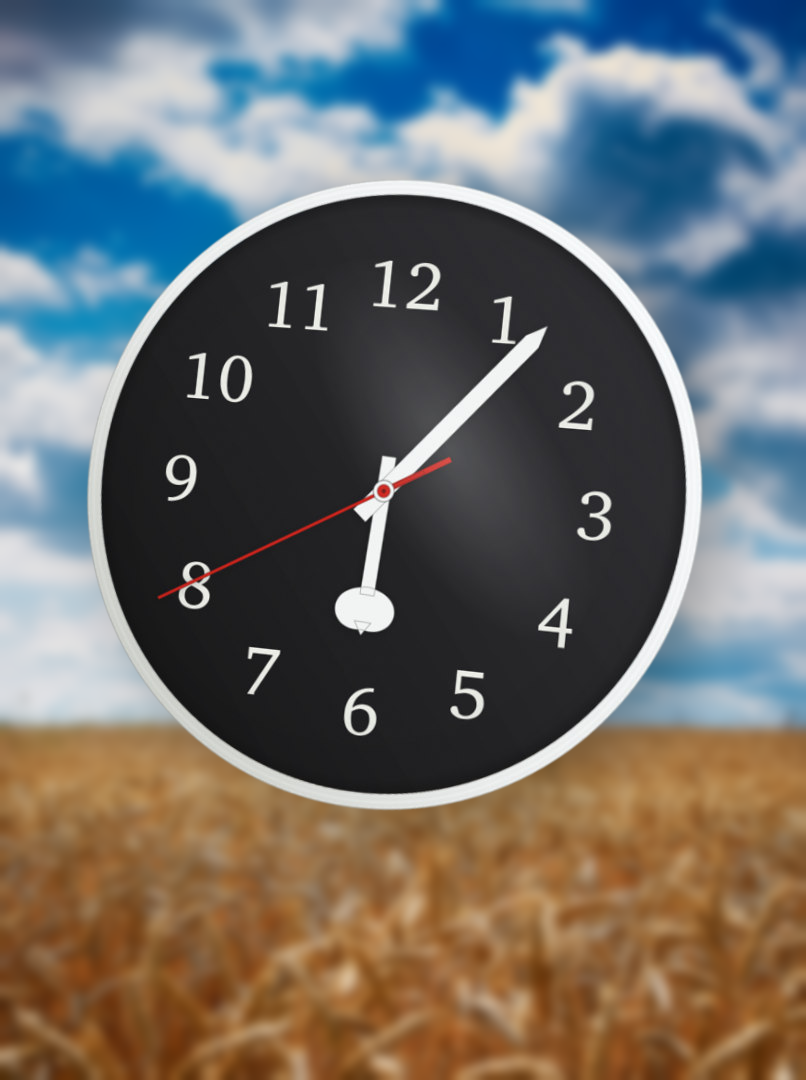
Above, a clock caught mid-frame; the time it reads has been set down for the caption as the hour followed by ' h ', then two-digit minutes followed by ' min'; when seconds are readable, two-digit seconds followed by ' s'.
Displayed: 6 h 06 min 40 s
